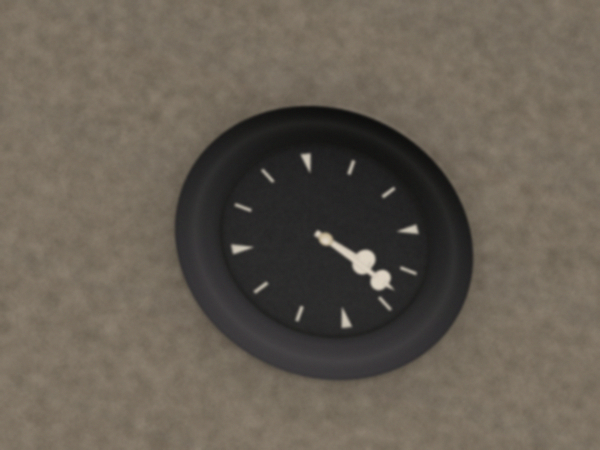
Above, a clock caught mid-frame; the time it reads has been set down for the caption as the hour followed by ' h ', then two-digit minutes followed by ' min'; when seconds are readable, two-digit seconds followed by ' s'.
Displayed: 4 h 23 min
